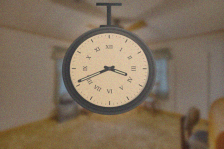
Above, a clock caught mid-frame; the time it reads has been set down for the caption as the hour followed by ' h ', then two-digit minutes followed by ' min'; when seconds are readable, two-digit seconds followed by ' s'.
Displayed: 3 h 41 min
